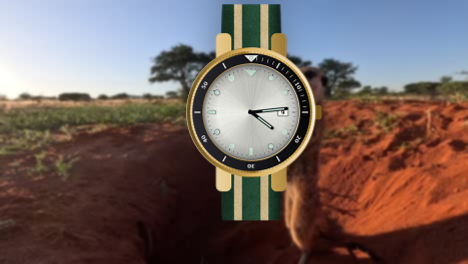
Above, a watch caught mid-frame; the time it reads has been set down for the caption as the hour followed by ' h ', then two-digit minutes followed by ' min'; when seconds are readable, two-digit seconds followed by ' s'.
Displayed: 4 h 14 min
